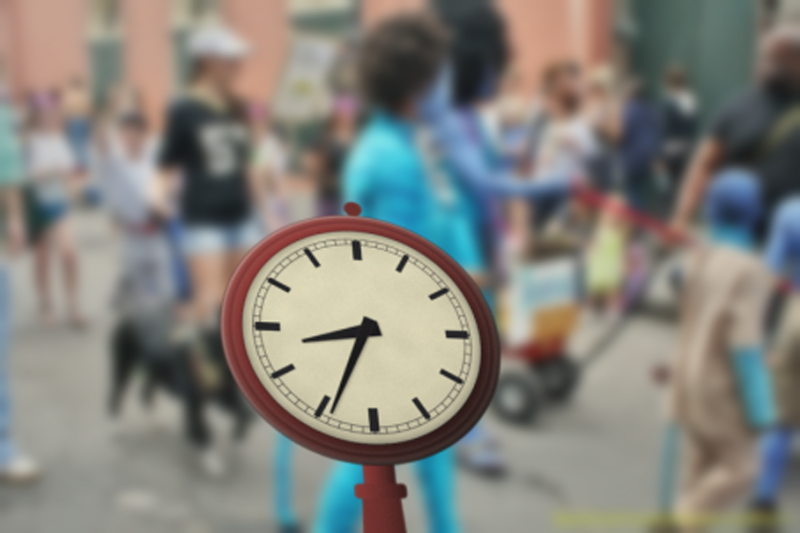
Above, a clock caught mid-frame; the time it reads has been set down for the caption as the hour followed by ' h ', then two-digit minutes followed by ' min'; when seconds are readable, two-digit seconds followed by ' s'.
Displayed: 8 h 34 min
